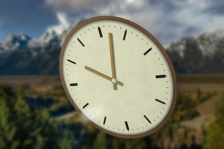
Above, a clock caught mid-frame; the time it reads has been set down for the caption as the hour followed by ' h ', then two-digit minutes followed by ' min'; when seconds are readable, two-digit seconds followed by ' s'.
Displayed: 10 h 02 min
